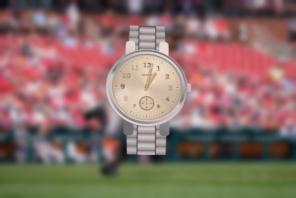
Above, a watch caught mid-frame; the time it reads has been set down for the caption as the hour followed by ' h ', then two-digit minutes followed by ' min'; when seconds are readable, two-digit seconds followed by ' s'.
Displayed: 1 h 02 min
